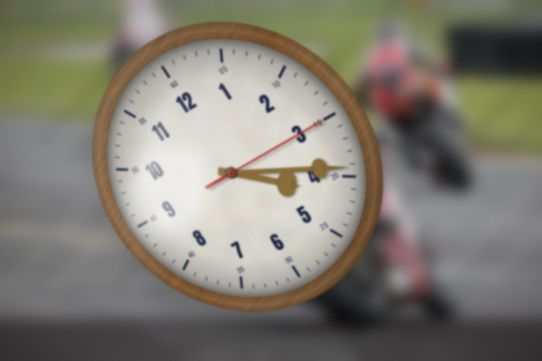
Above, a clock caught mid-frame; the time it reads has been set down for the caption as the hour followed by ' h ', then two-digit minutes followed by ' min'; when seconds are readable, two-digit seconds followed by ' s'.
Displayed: 4 h 19 min 15 s
